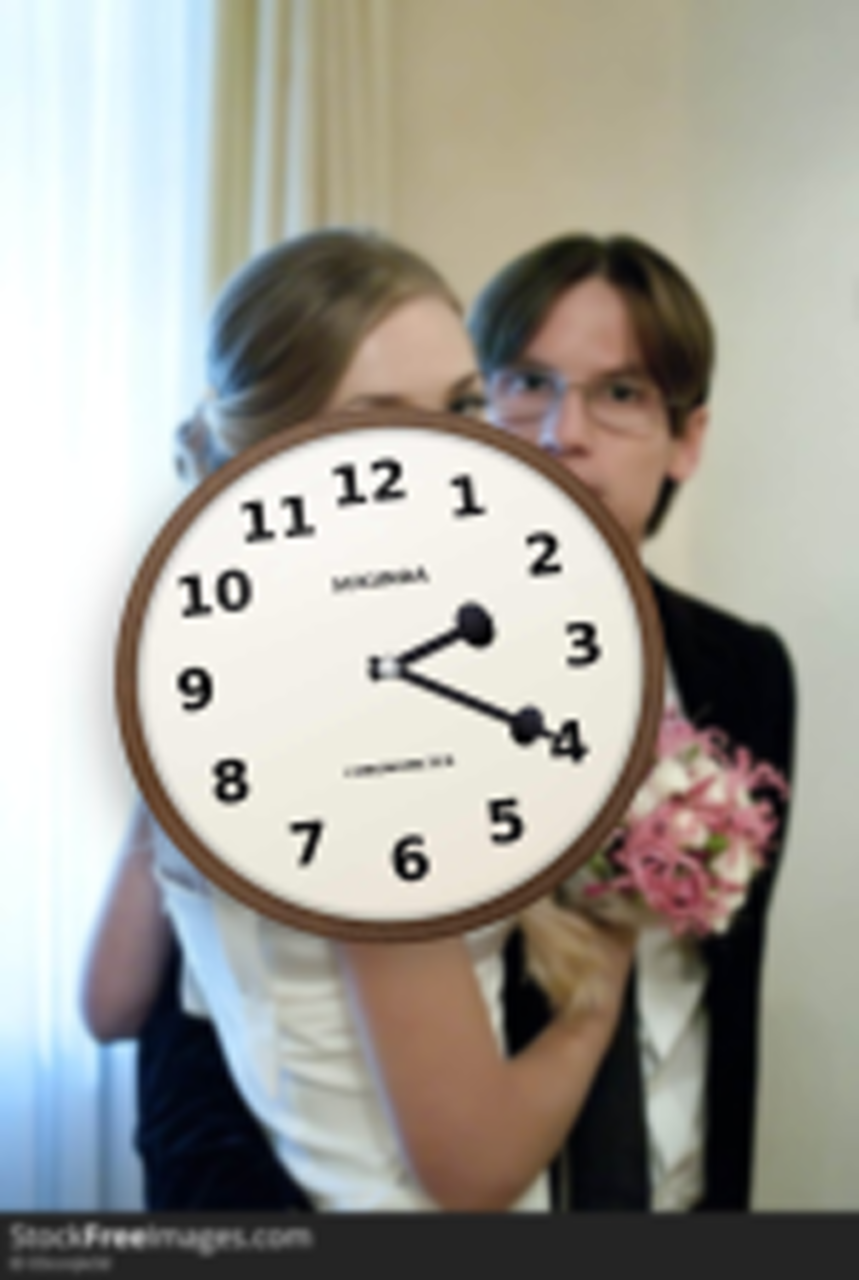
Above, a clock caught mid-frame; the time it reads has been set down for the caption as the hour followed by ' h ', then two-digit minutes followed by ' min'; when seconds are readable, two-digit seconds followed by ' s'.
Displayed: 2 h 20 min
